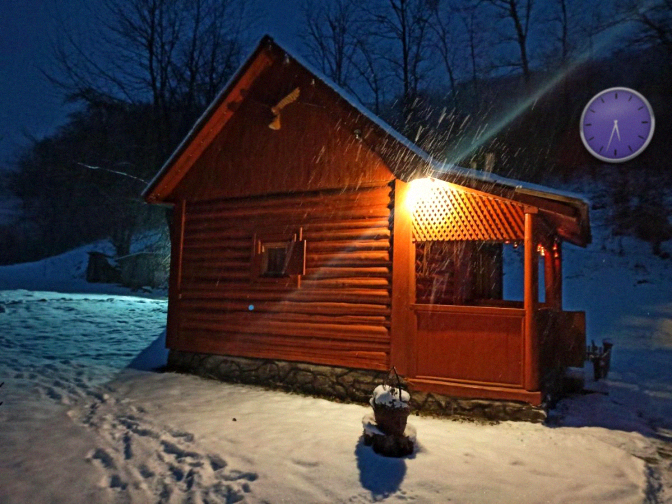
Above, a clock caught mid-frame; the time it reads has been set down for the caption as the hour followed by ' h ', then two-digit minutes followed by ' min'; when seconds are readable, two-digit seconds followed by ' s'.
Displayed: 5 h 33 min
